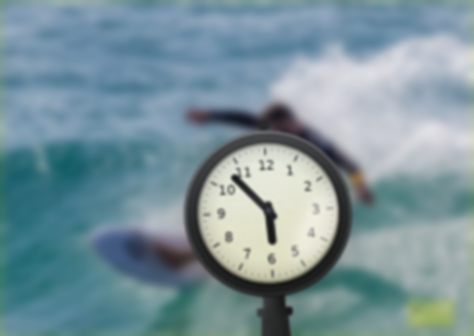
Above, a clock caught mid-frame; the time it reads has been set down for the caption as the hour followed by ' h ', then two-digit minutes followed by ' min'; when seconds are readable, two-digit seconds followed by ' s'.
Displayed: 5 h 53 min
